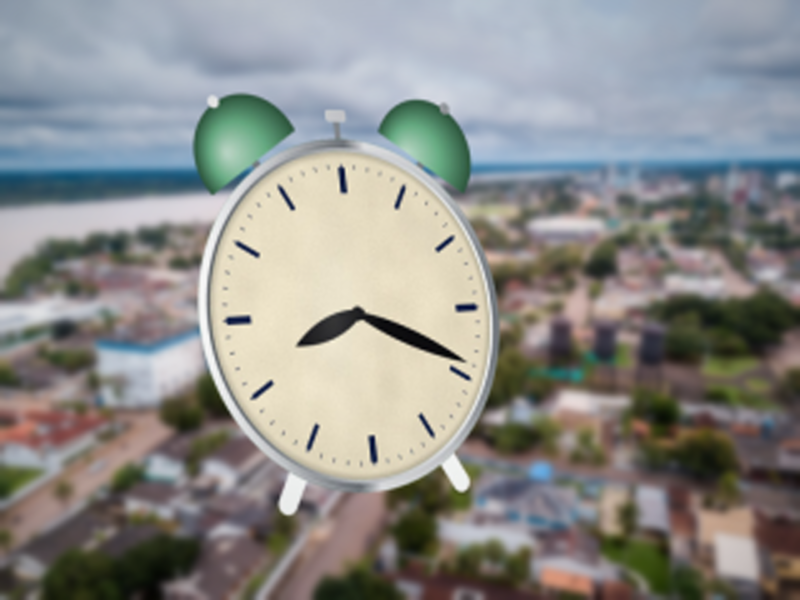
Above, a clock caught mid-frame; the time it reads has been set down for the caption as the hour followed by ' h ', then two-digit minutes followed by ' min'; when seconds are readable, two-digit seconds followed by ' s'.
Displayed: 8 h 19 min
